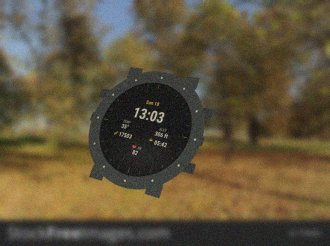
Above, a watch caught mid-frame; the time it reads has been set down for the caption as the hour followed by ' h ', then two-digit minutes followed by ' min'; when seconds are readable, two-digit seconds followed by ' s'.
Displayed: 13 h 03 min
